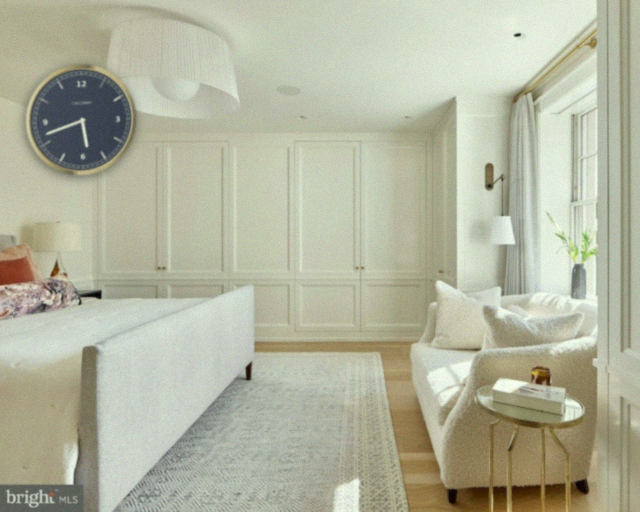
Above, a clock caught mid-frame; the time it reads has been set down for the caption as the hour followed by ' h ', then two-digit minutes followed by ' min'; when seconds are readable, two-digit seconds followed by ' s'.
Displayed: 5 h 42 min
